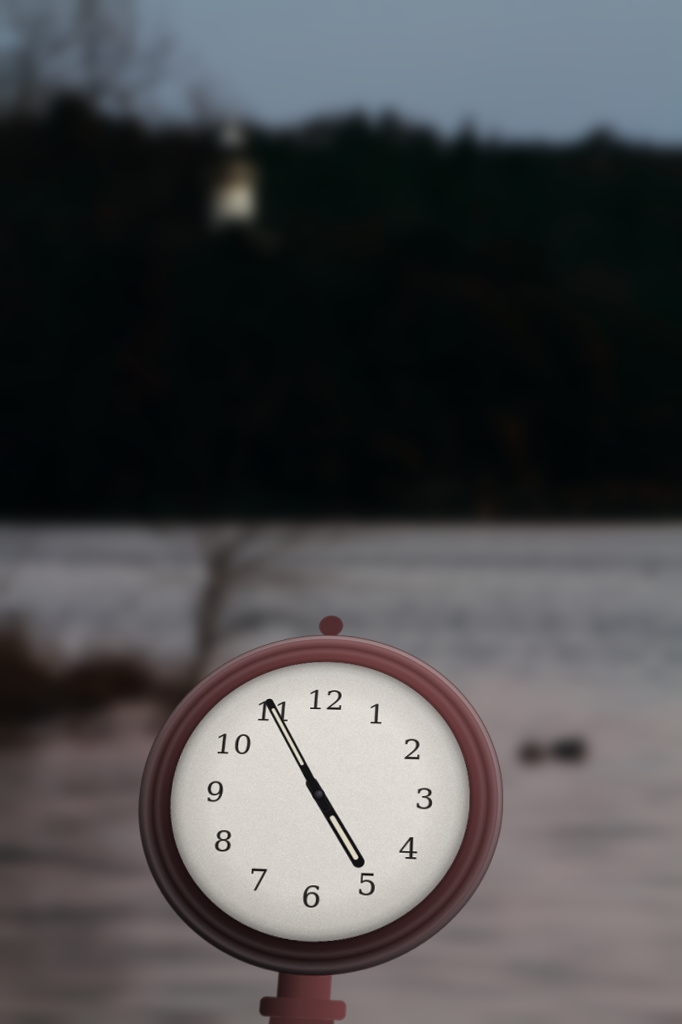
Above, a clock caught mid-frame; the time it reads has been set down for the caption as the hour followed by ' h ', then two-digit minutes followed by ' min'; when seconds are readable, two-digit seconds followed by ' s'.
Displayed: 4 h 55 min
